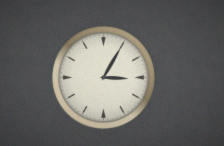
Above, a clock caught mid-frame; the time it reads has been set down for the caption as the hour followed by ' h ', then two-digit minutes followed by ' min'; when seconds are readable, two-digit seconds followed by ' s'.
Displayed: 3 h 05 min
